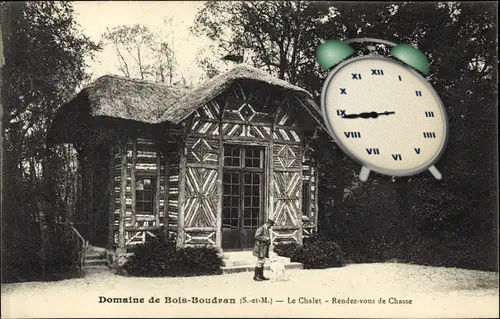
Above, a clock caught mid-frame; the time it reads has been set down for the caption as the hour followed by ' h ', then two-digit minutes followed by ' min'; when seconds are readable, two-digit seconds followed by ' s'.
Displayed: 8 h 44 min
